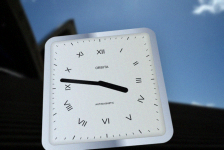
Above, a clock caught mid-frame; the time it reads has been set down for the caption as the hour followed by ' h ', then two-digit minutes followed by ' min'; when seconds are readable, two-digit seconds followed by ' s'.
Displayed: 3 h 47 min
